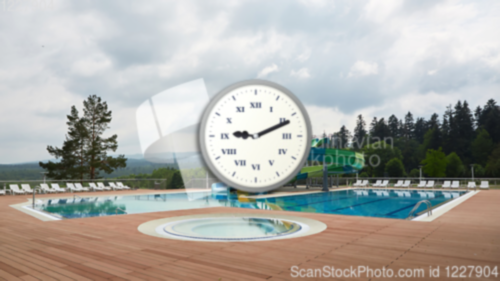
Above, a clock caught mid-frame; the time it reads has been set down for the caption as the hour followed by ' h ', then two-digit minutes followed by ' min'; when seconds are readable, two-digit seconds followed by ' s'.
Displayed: 9 h 11 min
